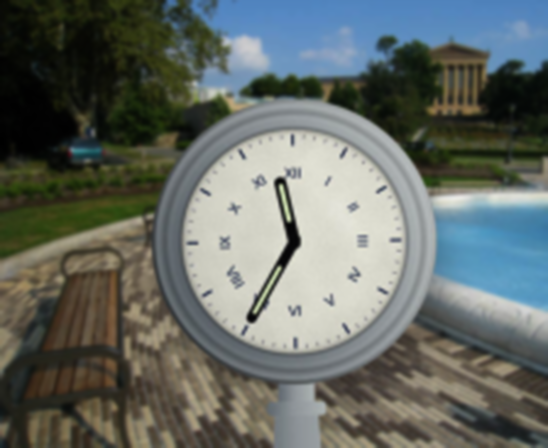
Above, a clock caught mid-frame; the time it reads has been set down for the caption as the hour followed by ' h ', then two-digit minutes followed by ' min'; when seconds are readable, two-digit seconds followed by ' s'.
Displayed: 11 h 35 min
